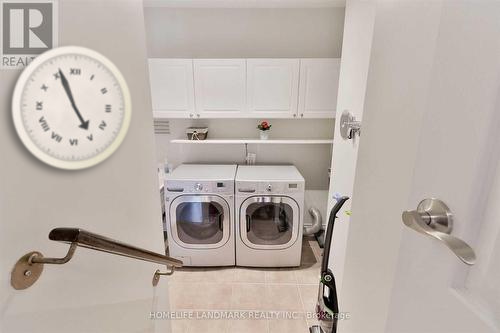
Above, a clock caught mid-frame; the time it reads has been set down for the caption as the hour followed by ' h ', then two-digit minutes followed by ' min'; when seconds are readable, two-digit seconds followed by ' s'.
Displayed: 4 h 56 min
